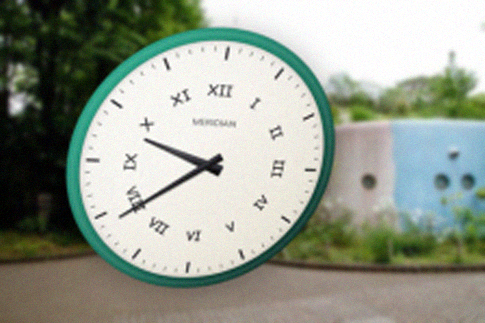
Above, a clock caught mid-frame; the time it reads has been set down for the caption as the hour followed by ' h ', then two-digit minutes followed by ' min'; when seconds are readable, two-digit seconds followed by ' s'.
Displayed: 9 h 39 min
